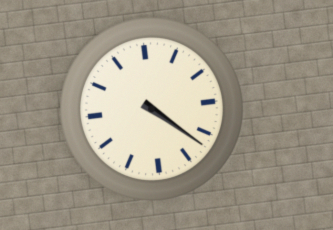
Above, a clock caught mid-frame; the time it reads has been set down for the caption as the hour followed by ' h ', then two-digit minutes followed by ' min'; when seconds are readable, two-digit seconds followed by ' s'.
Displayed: 4 h 22 min
